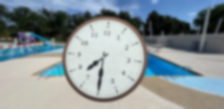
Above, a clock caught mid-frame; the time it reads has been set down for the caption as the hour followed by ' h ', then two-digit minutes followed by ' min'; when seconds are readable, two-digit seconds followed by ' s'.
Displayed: 7 h 30 min
